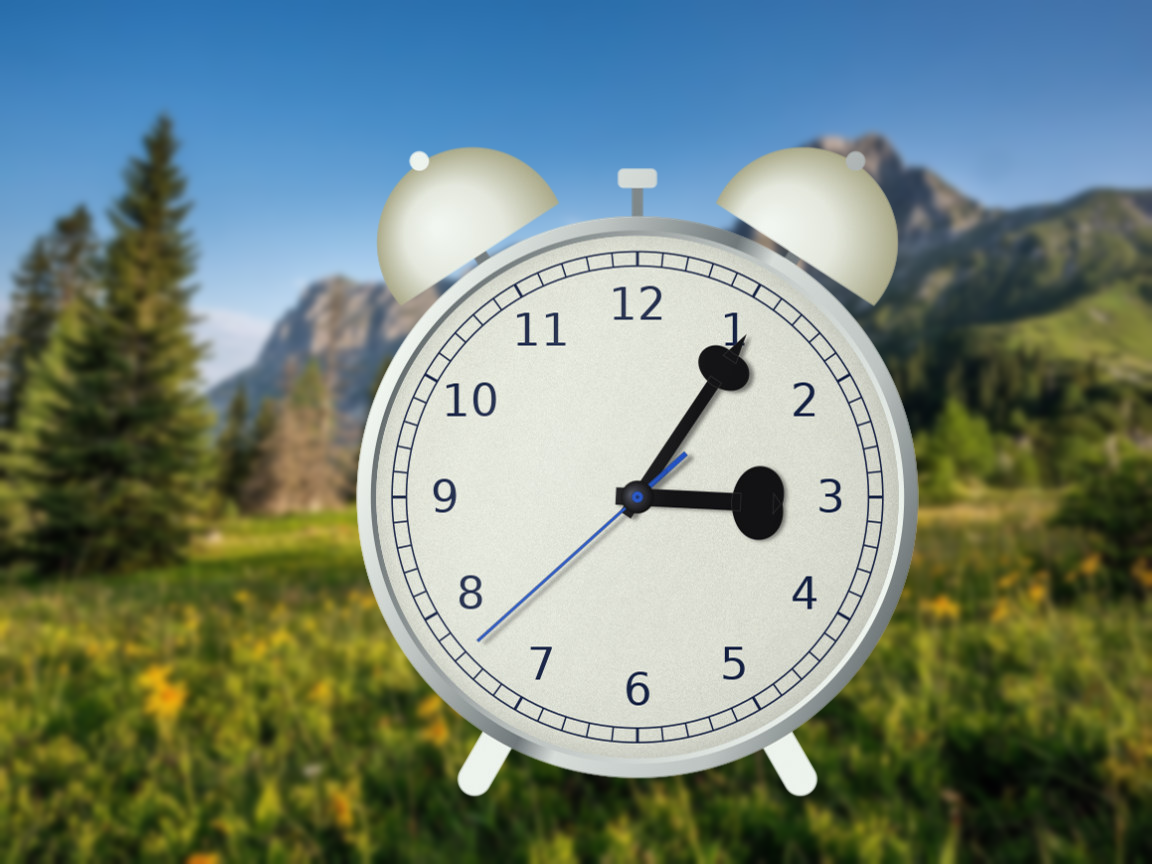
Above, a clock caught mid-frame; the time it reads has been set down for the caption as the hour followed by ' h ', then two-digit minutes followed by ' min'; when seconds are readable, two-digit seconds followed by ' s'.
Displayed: 3 h 05 min 38 s
